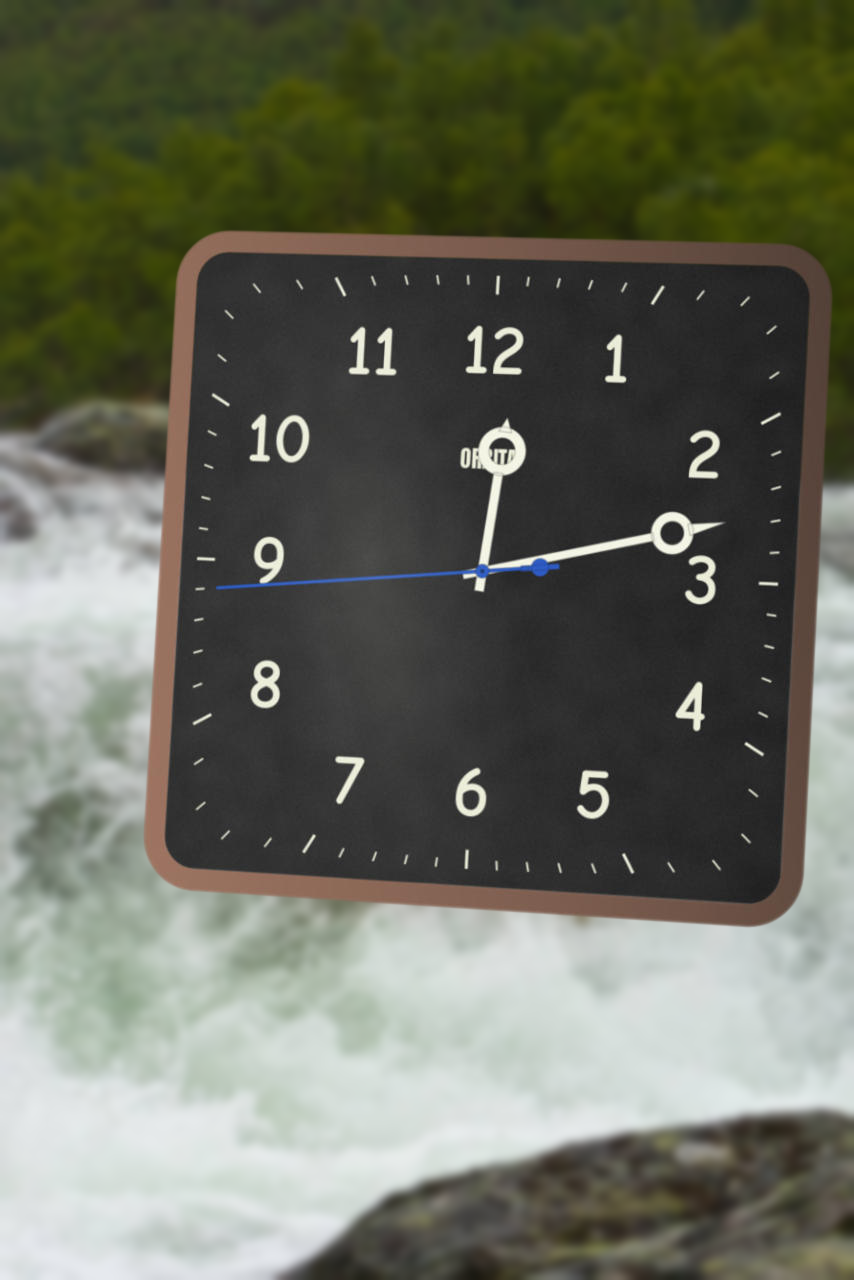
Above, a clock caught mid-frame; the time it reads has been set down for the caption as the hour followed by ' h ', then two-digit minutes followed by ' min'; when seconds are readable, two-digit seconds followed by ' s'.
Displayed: 12 h 12 min 44 s
